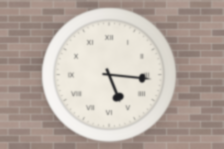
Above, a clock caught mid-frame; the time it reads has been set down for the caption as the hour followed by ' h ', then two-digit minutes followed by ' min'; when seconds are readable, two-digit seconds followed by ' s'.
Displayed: 5 h 16 min
